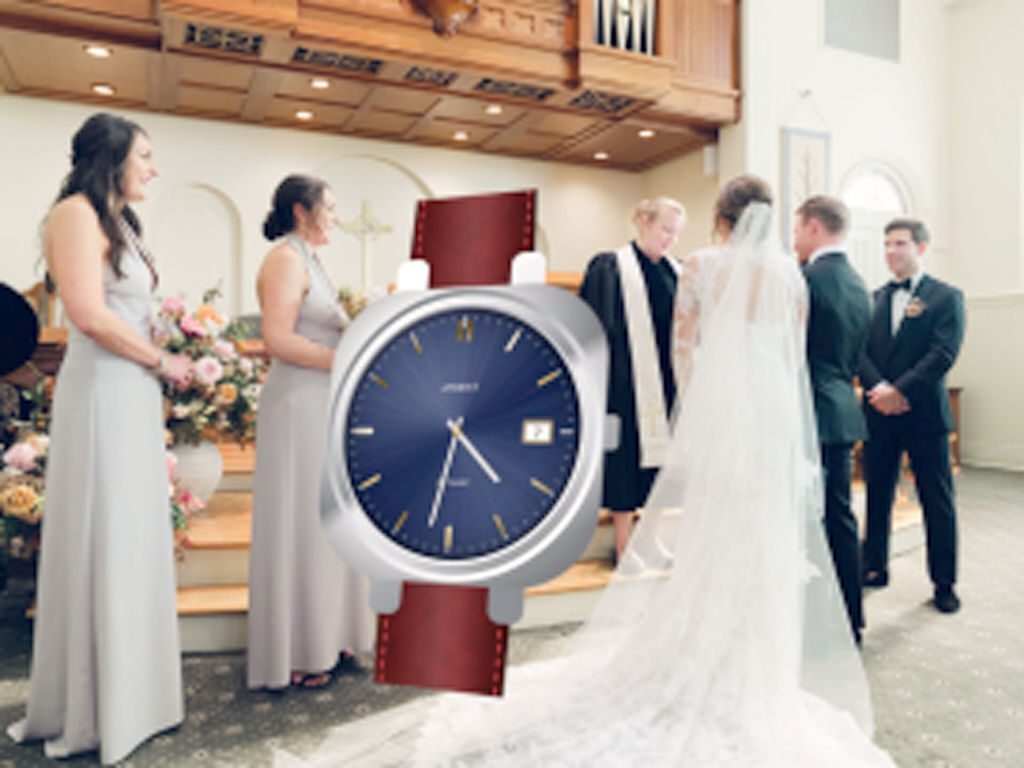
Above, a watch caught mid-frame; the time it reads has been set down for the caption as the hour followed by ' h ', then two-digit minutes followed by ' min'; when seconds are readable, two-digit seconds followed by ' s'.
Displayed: 4 h 32 min
